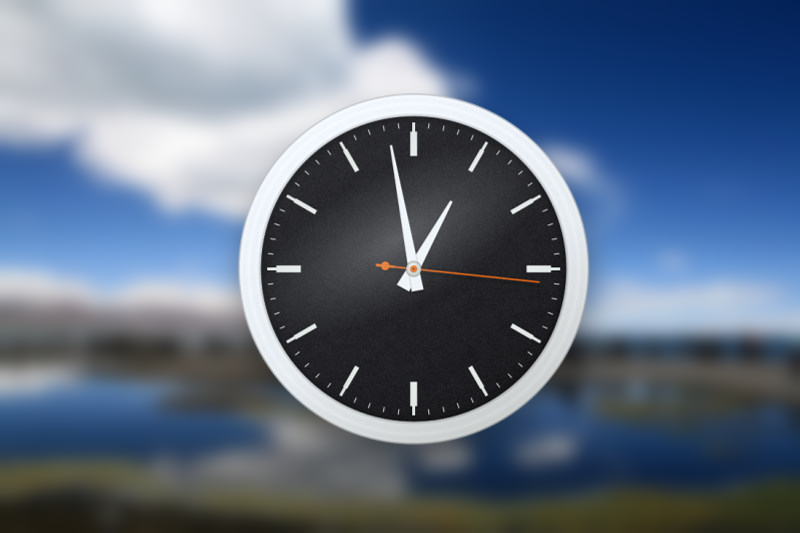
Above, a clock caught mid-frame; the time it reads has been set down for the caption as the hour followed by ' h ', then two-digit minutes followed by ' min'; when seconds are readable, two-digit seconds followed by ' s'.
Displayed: 12 h 58 min 16 s
